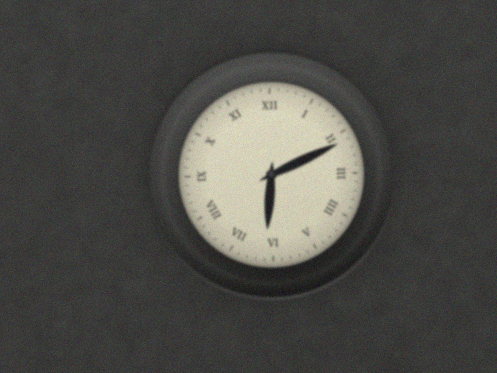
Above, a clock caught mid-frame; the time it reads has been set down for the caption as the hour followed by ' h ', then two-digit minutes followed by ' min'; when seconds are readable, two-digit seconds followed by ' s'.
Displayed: 6 h 11 min
